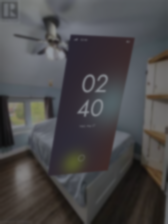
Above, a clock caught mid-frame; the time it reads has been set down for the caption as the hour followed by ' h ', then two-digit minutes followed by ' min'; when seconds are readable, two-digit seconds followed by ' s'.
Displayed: 2 h 40 min
